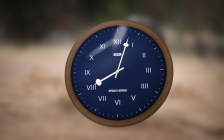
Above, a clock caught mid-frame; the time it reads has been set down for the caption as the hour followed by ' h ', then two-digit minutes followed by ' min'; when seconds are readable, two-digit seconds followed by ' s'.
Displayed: 8 h 03 min
